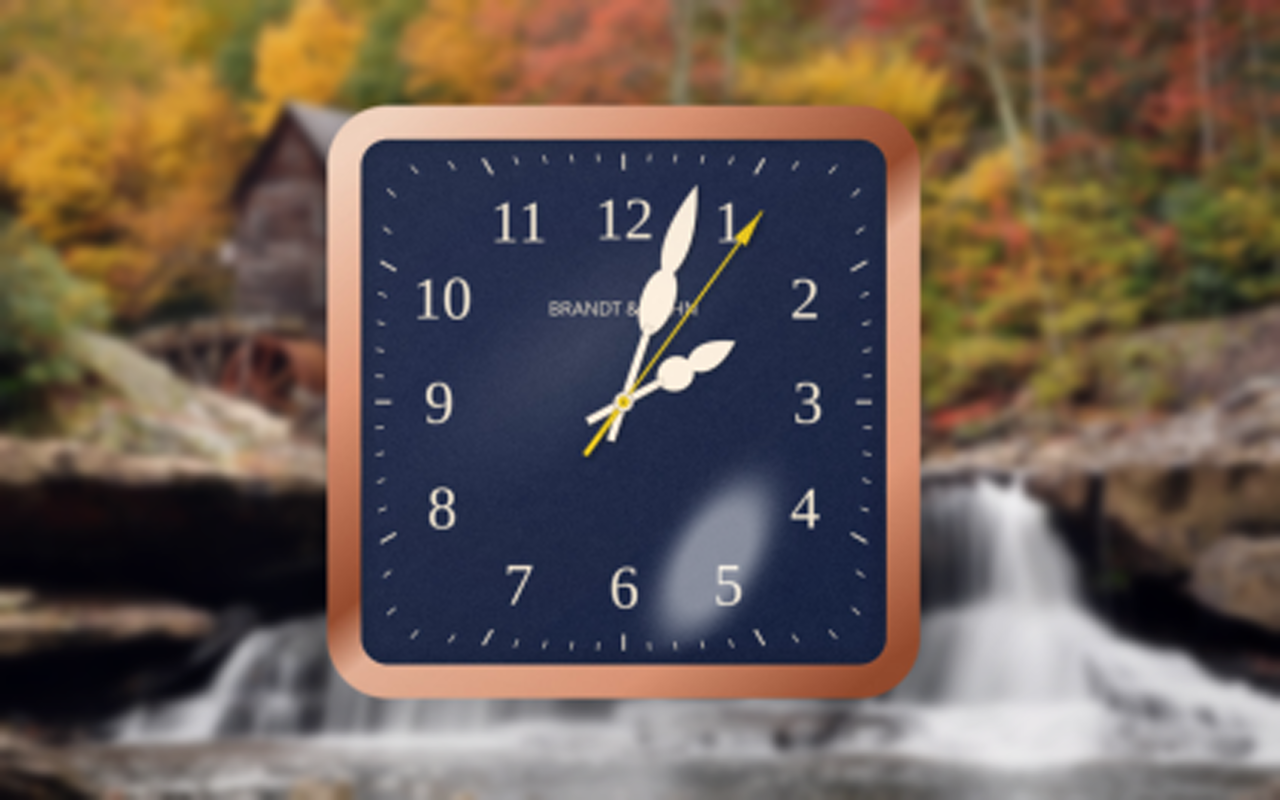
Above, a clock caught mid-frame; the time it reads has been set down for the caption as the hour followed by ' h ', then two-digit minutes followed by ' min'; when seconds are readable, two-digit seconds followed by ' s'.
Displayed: 2 h 03 min 06 s
